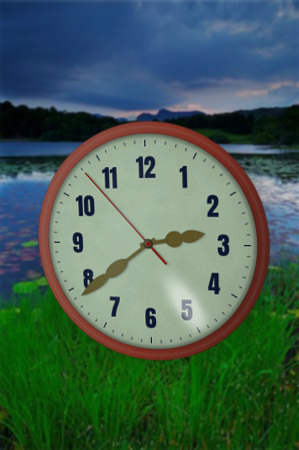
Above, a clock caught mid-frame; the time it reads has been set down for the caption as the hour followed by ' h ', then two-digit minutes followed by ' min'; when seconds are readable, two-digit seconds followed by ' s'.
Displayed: 2 h 38 min 53 s
